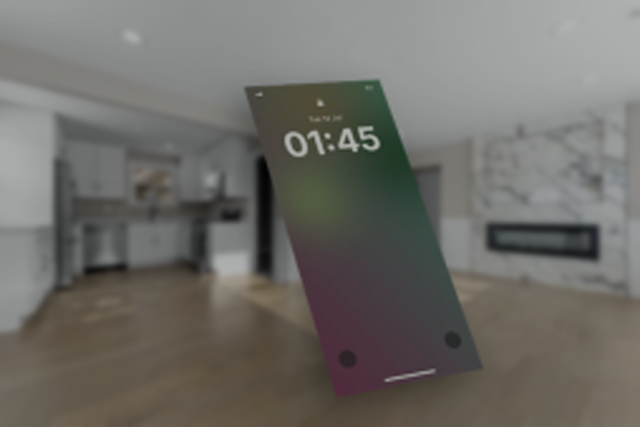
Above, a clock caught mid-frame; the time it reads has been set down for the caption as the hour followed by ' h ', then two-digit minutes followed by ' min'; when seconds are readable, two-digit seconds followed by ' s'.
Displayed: 1 h 45 min
